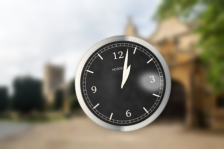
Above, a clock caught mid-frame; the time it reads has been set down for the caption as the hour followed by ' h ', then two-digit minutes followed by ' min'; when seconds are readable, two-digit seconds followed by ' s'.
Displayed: 1 h 03 min
